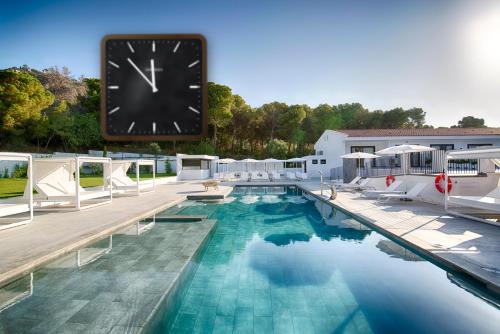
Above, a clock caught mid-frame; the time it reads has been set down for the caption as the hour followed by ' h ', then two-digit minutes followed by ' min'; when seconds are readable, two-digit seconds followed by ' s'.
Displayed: 11 h 53 min
